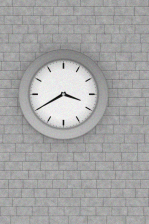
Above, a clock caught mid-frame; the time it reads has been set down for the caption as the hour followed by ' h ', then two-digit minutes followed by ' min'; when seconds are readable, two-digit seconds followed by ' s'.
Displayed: 3 h 40 min
